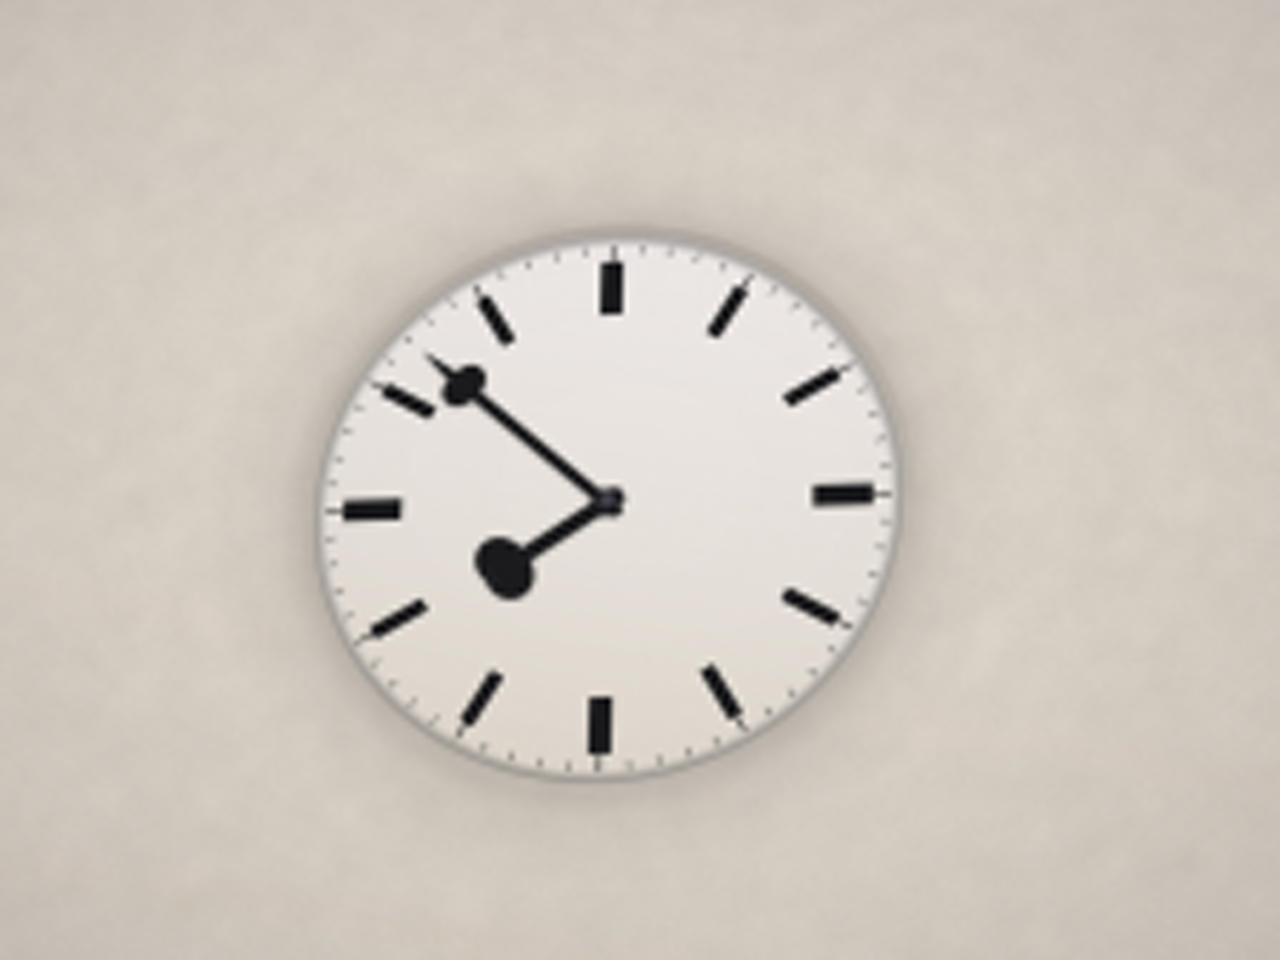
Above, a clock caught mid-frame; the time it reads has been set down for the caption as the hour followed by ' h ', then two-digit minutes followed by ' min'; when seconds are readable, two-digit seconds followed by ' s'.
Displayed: 7 h 52 min
